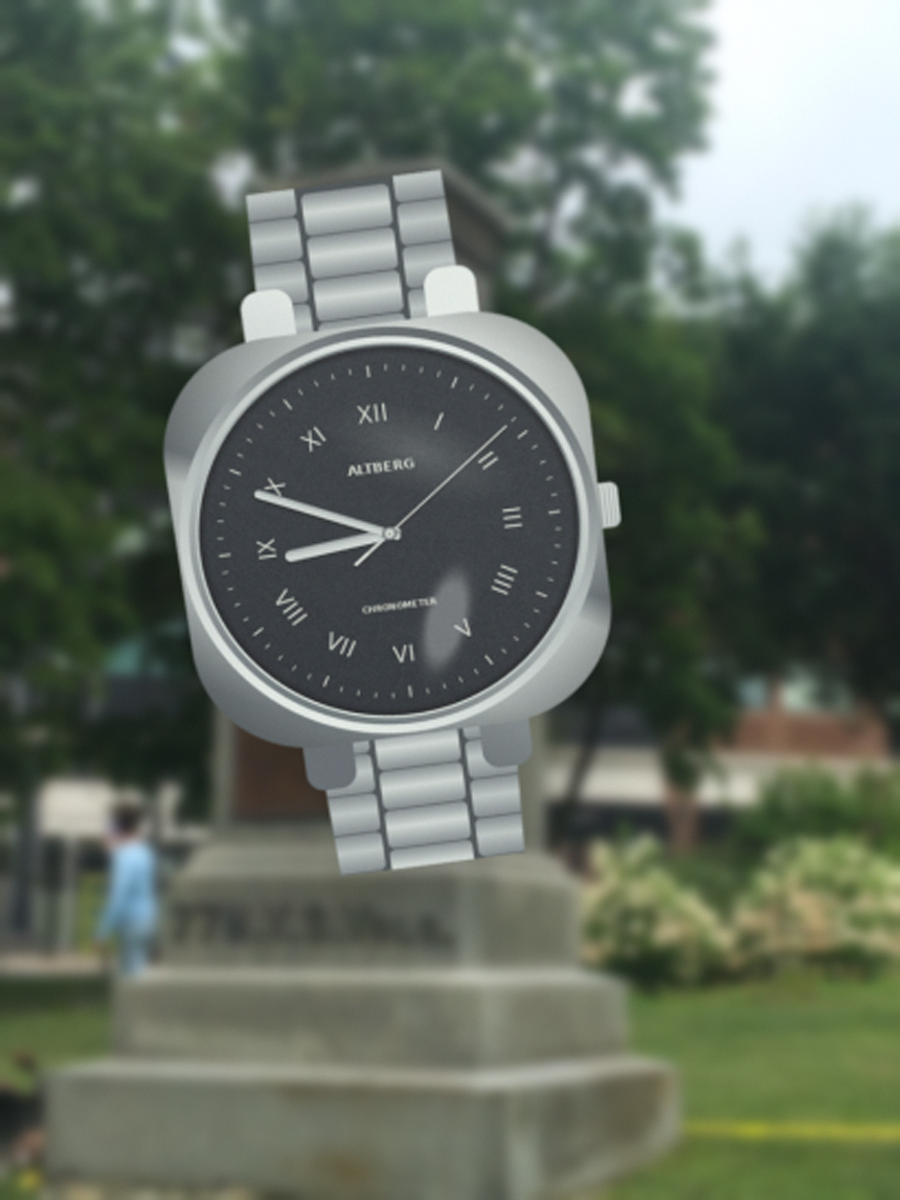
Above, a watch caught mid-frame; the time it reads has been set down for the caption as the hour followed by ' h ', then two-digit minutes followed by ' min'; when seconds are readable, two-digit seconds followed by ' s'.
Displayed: 8 h 49 min 09 s
